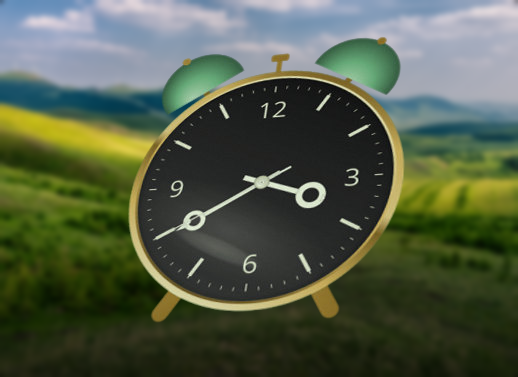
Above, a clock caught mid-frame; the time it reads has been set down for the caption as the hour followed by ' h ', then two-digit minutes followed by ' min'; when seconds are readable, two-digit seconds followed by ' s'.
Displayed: 3 h 39 min 40 s
